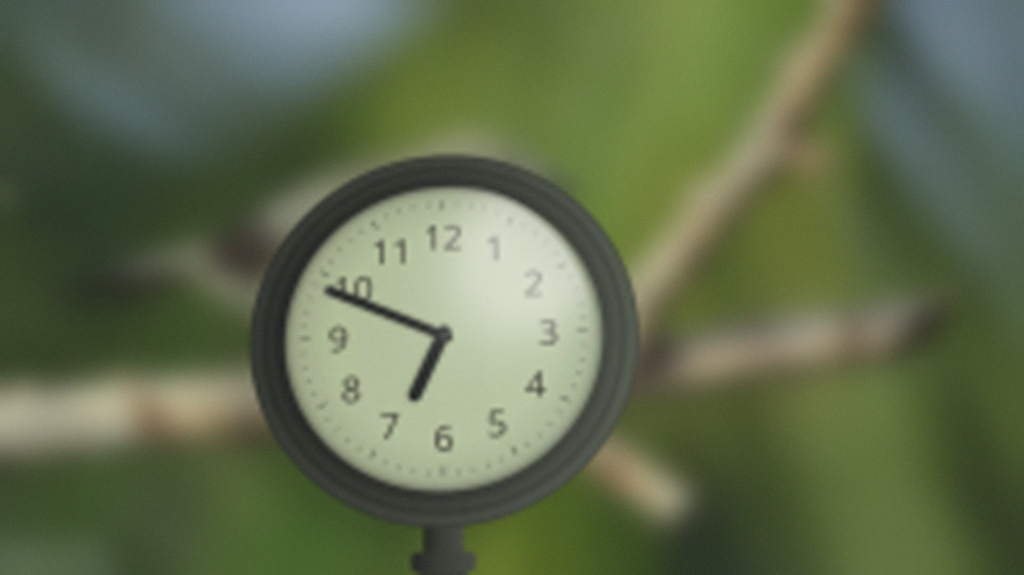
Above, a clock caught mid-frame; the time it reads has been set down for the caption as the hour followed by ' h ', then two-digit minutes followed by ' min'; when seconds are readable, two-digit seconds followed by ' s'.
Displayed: 6 h 49 min
